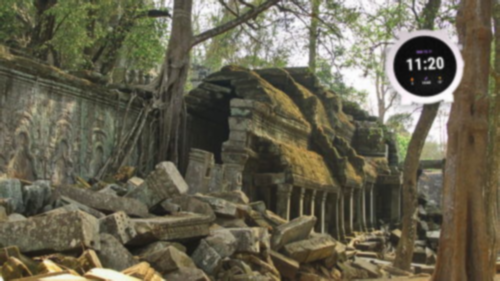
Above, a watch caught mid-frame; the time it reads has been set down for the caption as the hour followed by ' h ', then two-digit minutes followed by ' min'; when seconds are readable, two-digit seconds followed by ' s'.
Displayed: 11 h 20 min
